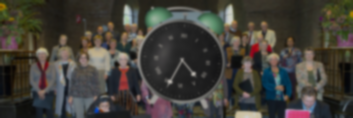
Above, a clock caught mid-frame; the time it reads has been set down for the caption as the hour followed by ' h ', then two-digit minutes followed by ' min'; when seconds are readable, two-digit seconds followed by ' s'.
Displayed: 4 h 34 min
